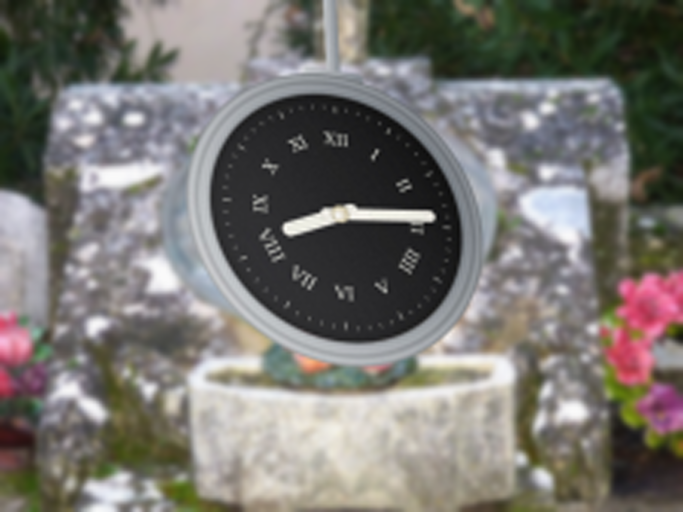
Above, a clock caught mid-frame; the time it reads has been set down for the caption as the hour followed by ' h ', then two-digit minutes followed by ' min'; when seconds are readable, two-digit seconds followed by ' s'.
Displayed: 8 h 14 min
